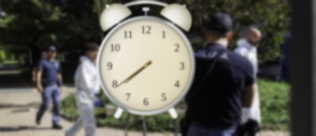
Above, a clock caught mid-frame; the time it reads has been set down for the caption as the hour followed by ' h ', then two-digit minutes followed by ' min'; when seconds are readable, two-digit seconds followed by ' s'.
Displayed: 7 h 39 min
